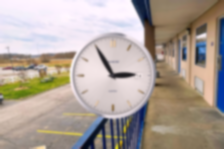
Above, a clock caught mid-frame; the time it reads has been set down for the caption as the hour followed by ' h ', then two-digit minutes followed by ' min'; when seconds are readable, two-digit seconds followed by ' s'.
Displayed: 2 h 55 min
